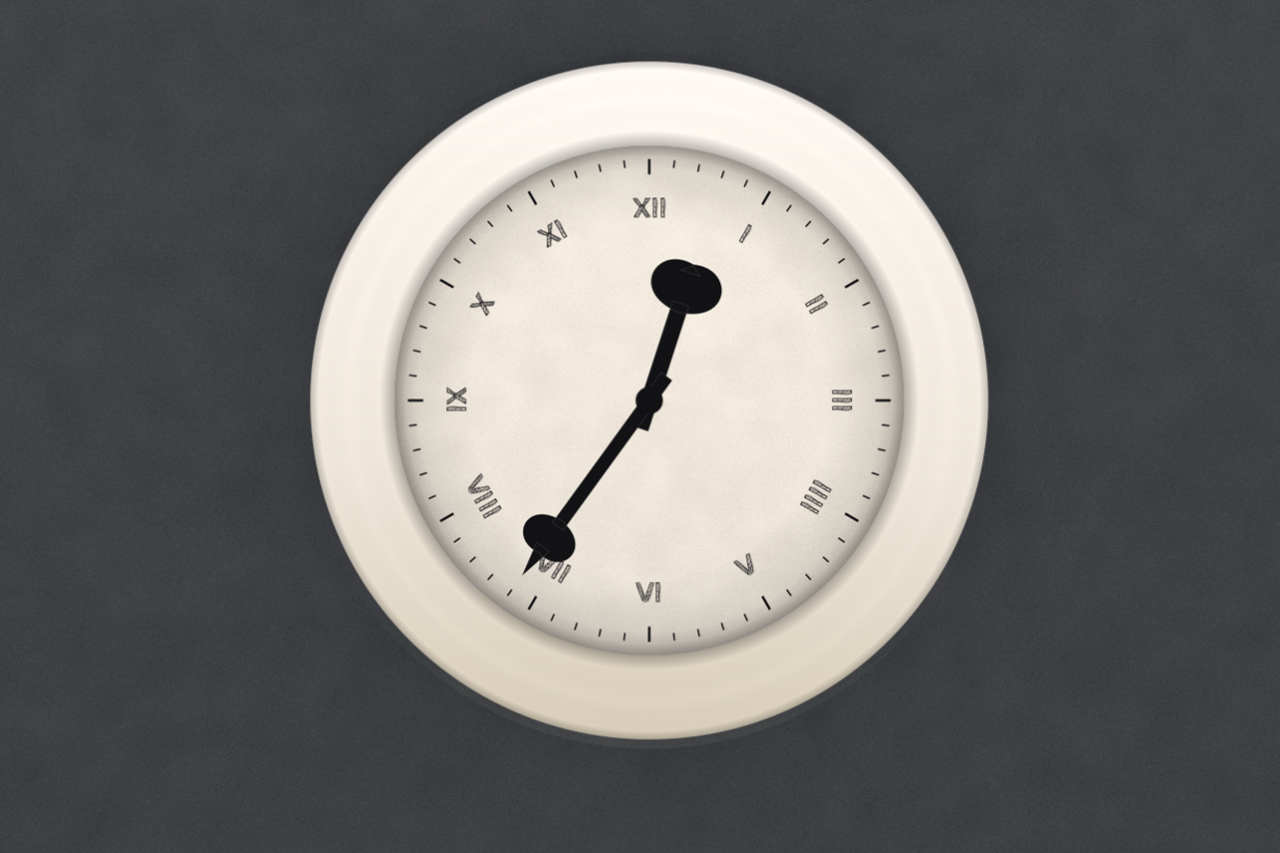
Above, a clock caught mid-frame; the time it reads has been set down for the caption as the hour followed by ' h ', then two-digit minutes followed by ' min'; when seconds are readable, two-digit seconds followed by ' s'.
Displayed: 12 h 36 min
